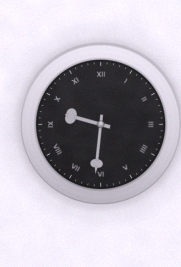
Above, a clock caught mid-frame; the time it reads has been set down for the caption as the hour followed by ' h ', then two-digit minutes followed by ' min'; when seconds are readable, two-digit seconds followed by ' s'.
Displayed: 9 h 31 min
